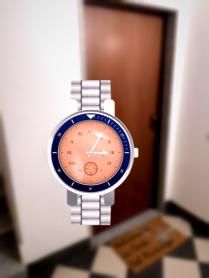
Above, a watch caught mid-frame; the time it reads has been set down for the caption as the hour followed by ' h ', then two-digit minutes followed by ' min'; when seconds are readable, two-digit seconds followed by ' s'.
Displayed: 3 h 05 min
